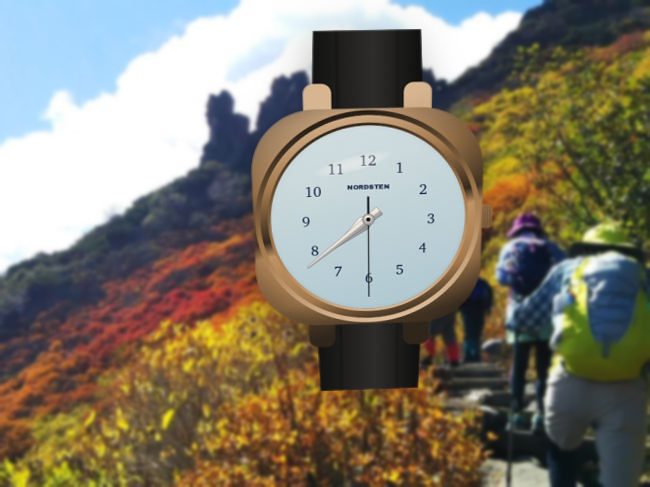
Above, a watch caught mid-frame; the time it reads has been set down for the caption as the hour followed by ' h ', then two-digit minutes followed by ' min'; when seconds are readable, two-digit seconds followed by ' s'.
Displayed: 7 h 38 min 30 s
